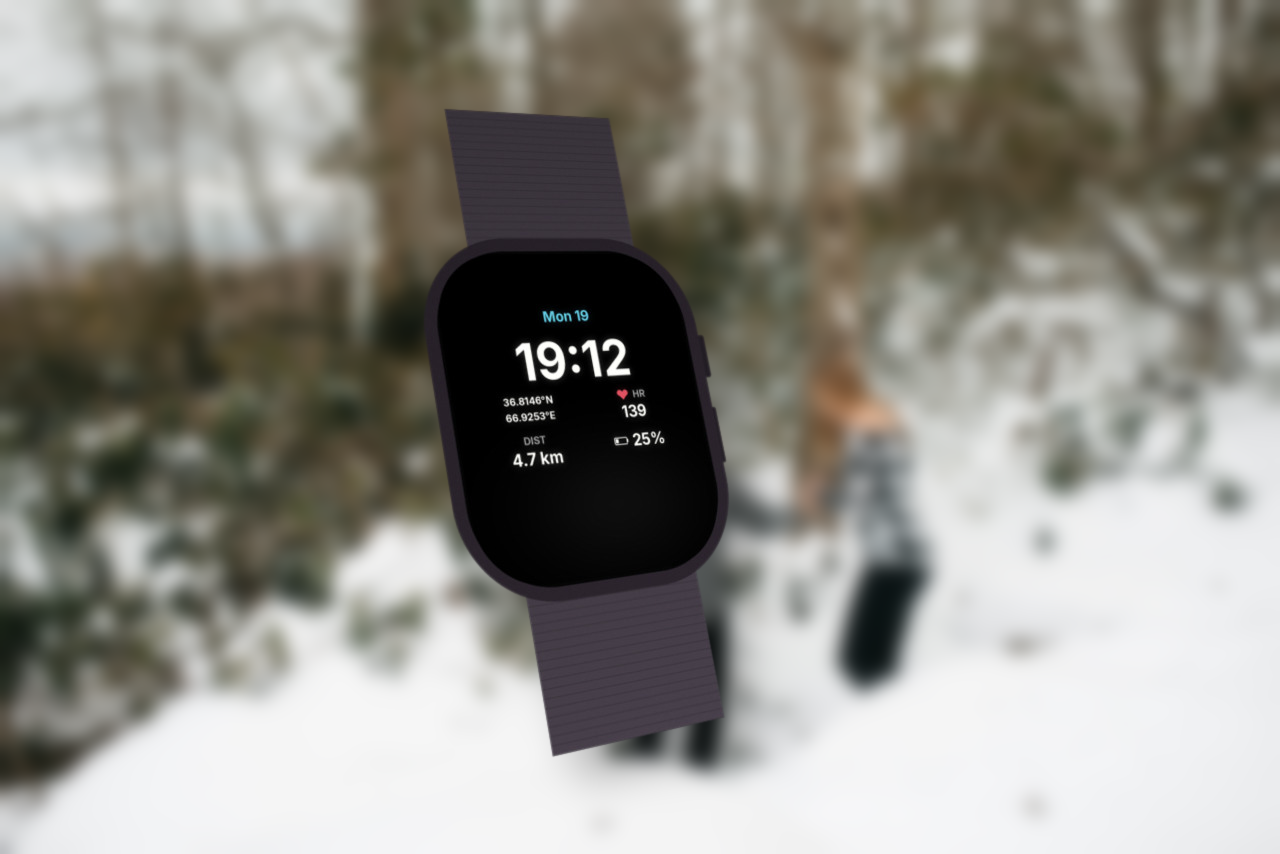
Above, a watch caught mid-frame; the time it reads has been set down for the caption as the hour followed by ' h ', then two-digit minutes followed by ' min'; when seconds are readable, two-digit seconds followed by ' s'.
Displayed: 19 h 12 min
